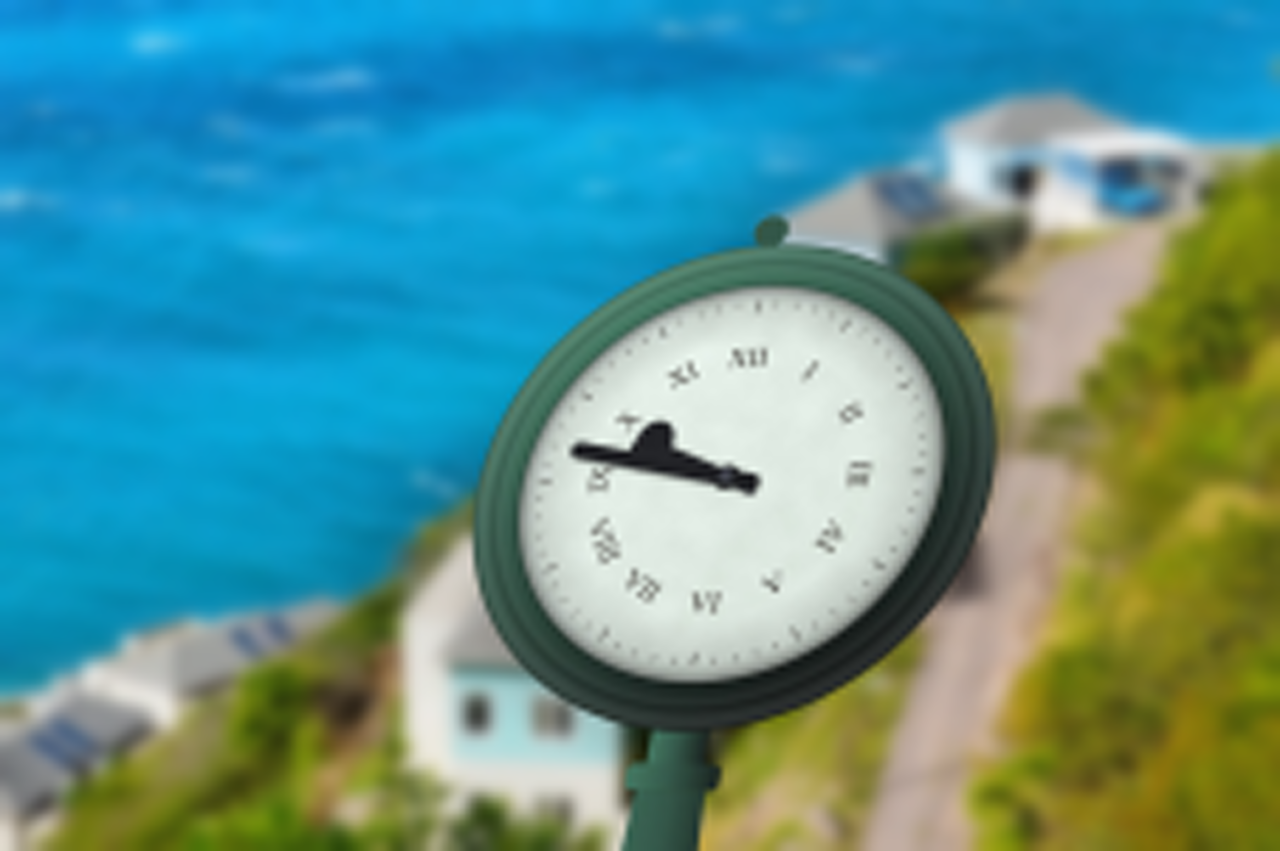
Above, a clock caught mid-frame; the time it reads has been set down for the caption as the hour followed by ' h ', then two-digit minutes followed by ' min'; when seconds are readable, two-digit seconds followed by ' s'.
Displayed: 9 h 47 min
